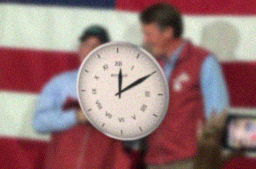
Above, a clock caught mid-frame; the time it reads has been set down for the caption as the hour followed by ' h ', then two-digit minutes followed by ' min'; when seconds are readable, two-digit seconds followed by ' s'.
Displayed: 12 h 10 min
